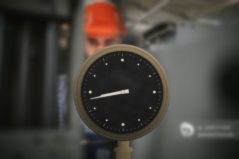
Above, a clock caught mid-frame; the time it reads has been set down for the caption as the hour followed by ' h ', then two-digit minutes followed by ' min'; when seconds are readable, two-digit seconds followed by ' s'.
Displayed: 8 h 43 min
